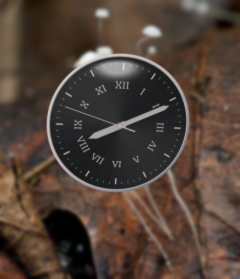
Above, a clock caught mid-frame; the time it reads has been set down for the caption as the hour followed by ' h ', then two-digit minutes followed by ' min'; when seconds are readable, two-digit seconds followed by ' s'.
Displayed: 8 h 10 min 48 s
